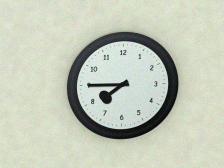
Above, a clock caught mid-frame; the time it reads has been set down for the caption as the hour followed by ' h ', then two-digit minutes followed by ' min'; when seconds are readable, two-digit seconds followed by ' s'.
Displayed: 7 h 45 min
